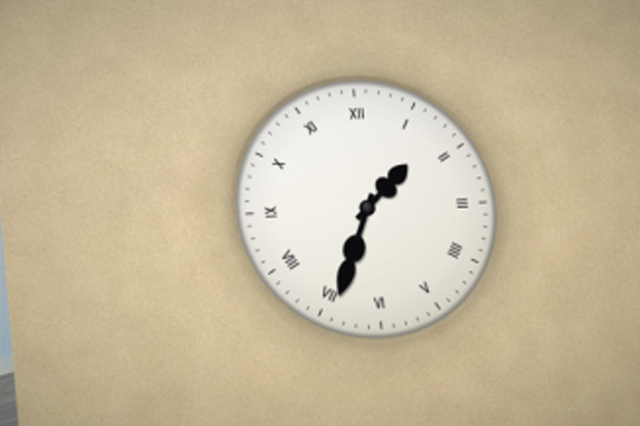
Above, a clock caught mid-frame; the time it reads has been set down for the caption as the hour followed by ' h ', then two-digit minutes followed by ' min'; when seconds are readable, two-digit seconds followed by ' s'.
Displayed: 1 h 34 min
